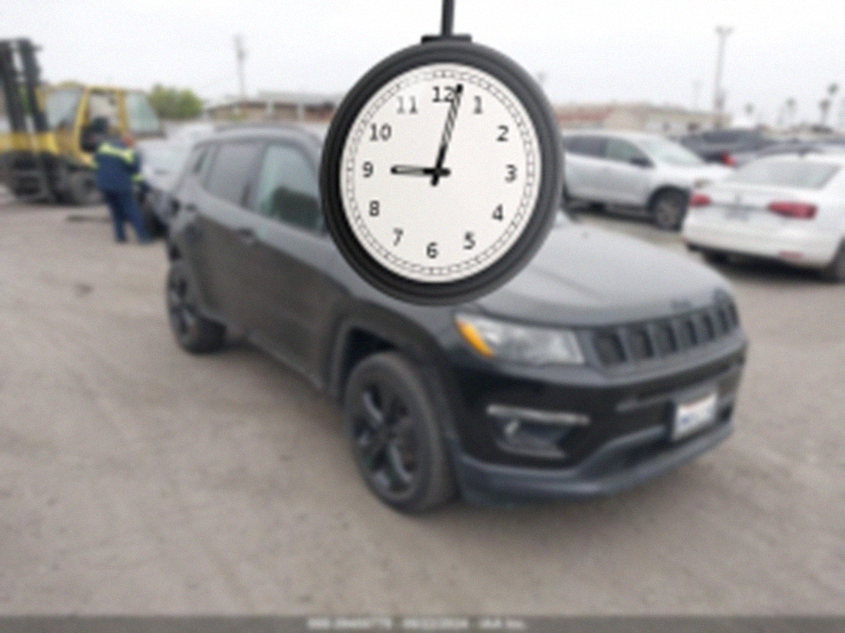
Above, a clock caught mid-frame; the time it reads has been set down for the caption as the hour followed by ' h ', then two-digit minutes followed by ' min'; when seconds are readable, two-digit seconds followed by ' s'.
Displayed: 9 h 02 min
